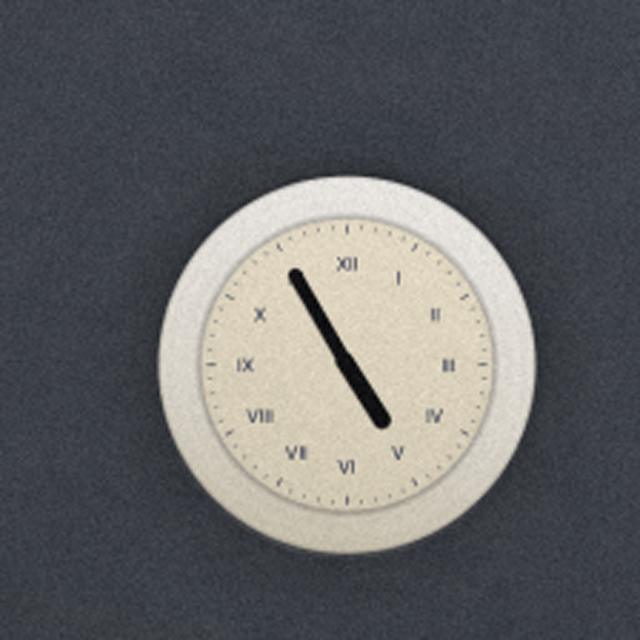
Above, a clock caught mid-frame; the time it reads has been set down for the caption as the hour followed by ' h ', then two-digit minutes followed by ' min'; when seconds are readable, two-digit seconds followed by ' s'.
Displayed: 4 h 55 min
